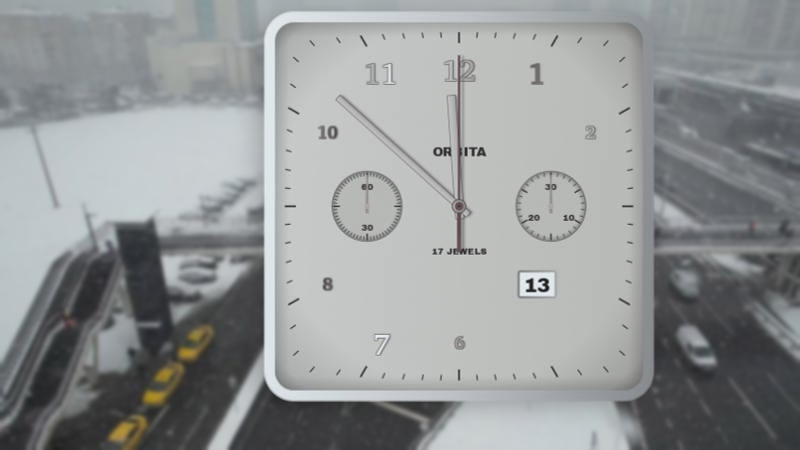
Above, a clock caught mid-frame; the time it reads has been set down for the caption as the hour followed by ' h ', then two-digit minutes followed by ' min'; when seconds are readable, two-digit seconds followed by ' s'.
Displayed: 11 h 52 min 00 s
